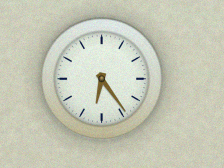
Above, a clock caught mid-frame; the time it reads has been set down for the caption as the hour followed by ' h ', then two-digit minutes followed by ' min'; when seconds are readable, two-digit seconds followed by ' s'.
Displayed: 6 h 24 min
